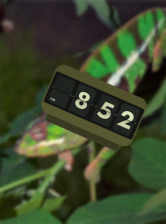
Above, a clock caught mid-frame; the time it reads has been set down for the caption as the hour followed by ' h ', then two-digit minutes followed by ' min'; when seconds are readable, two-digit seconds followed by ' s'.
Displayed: 8 h 52 min
